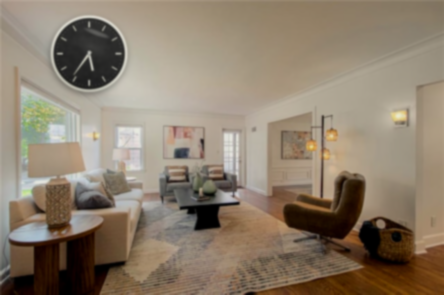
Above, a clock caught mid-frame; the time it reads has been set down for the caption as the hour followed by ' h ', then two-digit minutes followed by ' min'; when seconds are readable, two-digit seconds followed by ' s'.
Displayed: 5 h 36 min
